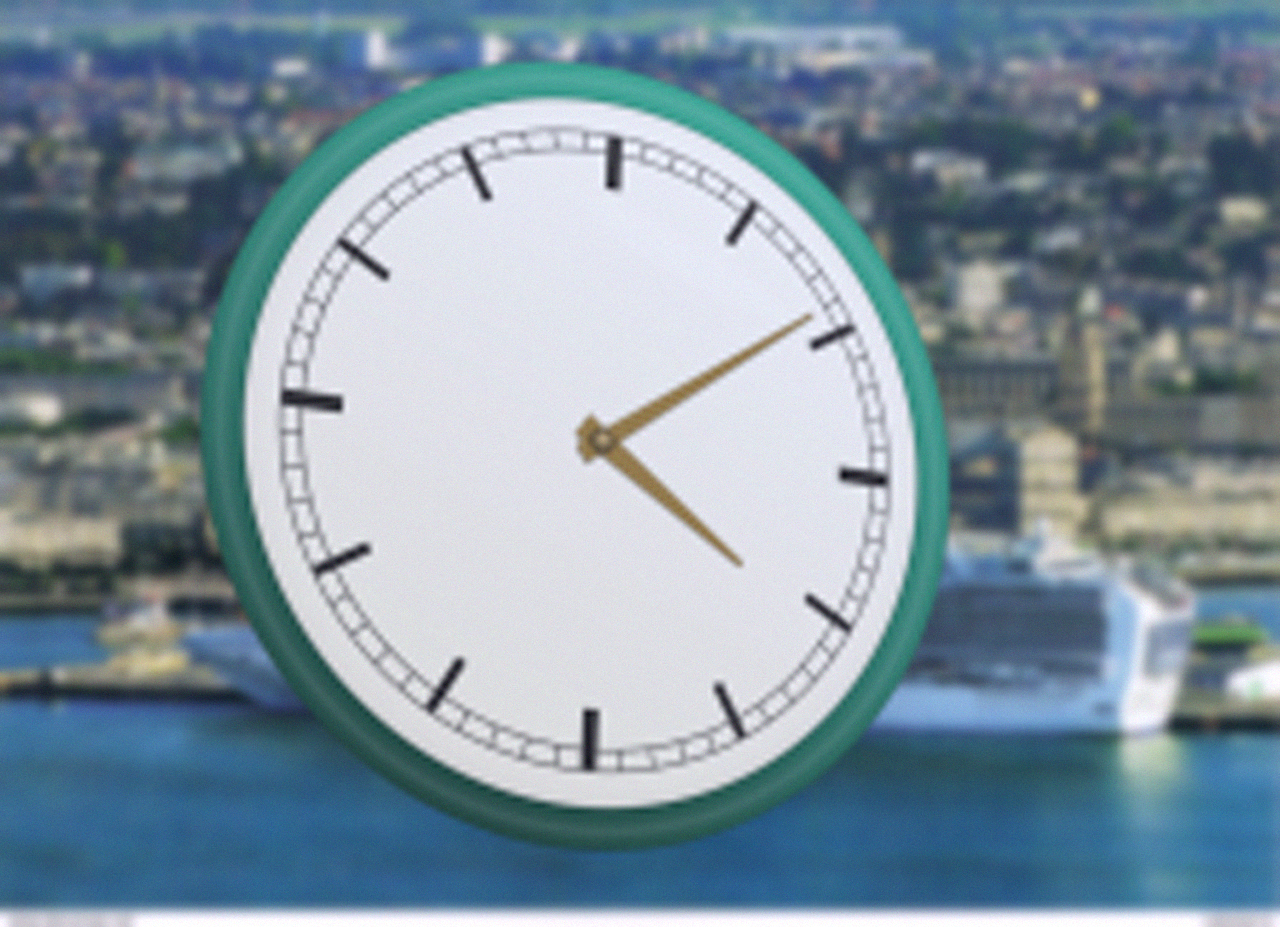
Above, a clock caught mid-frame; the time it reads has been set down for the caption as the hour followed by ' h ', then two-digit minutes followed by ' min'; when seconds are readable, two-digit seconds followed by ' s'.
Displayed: 4 h 09 min
